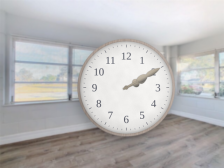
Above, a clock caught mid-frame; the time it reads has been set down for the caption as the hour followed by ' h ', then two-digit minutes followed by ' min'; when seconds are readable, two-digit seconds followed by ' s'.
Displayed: 2 h 10 min
